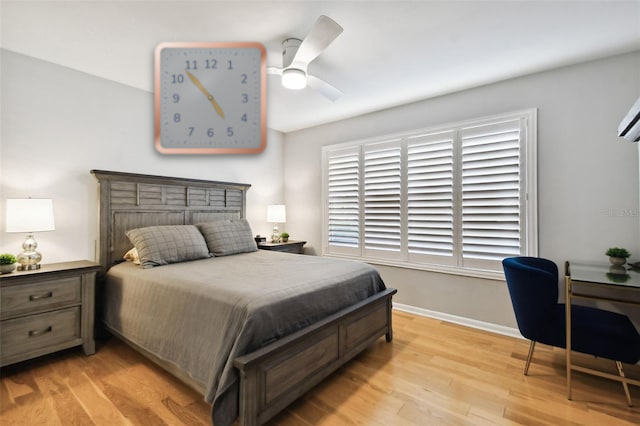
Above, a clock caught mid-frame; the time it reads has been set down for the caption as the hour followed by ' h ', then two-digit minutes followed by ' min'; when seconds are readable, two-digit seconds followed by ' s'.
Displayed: 4 h 53 min
